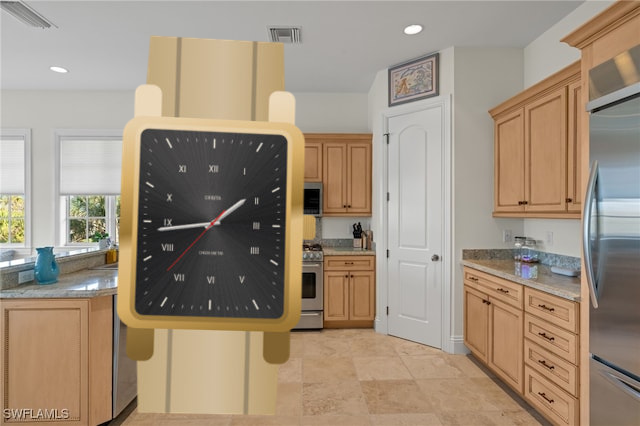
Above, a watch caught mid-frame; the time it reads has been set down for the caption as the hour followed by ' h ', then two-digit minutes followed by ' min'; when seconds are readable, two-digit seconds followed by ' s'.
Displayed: 1 h 43 min 37 s
